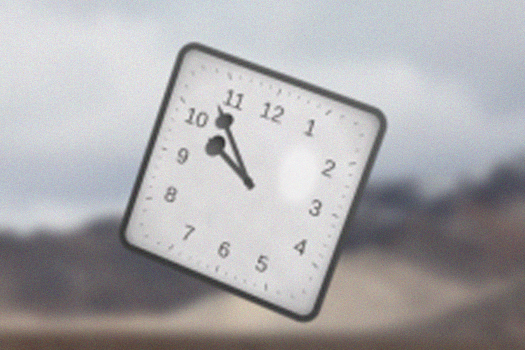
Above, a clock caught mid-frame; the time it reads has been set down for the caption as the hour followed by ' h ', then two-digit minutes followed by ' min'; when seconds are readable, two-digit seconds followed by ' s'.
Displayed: 9 h 53 min
